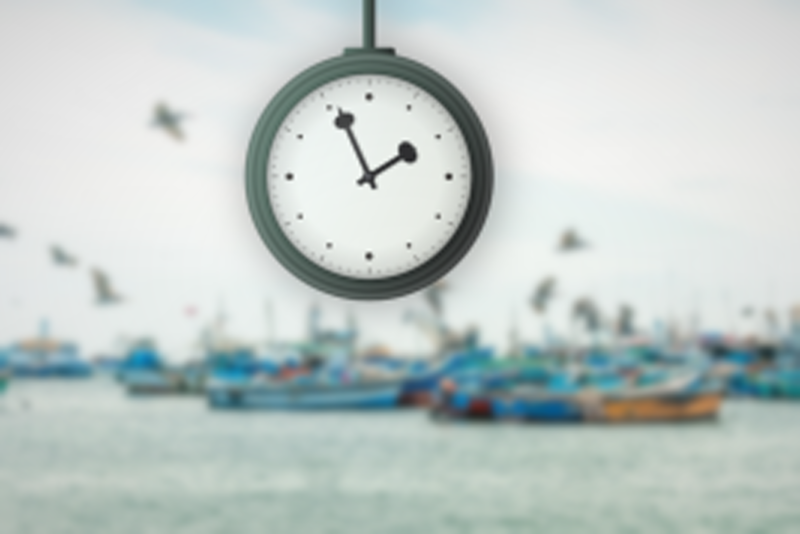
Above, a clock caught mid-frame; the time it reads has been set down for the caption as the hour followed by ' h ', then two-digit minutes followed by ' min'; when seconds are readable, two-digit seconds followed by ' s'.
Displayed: 1 h 56 min
